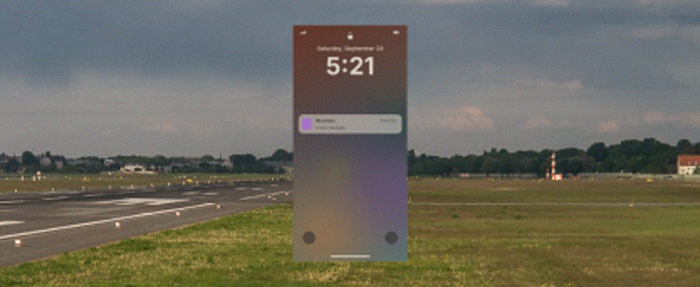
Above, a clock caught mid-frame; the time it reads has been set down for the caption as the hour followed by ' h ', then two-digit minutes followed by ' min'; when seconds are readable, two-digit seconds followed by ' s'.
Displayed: 5 h 21 min
